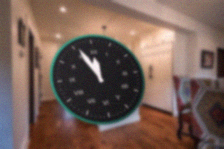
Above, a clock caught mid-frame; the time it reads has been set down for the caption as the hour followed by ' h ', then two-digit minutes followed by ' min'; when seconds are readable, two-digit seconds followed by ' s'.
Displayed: 11 h 56 min
